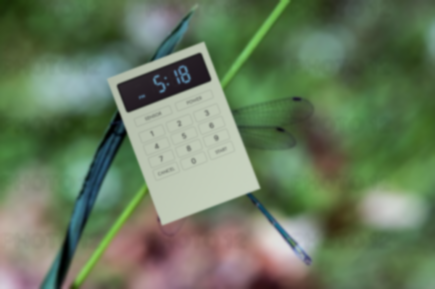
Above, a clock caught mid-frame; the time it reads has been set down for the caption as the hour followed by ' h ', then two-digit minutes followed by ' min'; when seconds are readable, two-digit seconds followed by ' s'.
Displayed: 5 h 18 min
